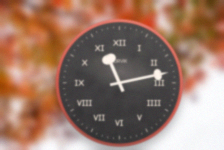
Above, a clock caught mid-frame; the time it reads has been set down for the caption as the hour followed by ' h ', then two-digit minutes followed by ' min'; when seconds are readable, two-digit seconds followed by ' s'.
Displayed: 11 h 13 min
